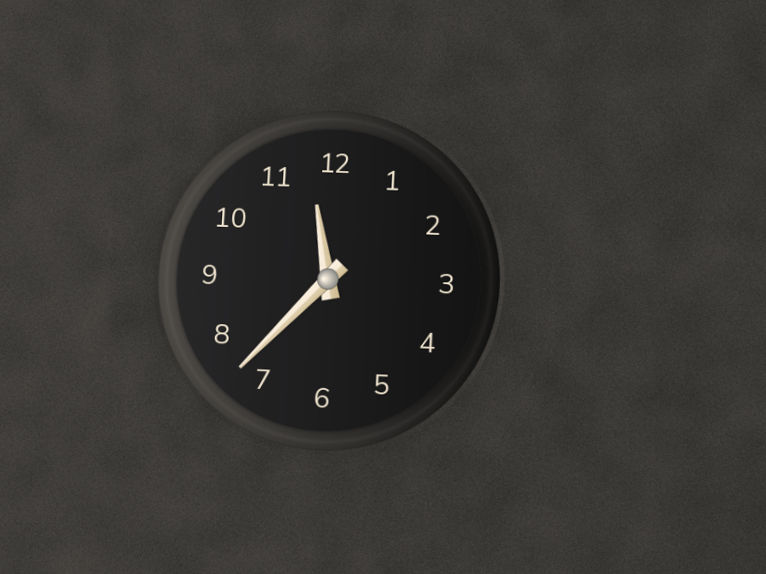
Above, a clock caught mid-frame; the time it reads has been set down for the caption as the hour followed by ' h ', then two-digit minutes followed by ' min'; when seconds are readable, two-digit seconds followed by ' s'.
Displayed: 11 h 37 min
